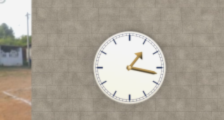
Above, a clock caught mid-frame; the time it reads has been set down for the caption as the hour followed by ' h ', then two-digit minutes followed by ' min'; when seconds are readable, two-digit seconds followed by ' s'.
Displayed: 1 h 17 min
